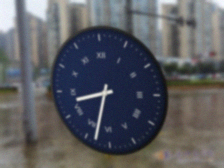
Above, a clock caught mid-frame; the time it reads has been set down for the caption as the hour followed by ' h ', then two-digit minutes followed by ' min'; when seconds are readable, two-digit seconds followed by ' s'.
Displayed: 8 h 33 min
